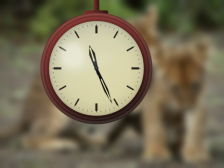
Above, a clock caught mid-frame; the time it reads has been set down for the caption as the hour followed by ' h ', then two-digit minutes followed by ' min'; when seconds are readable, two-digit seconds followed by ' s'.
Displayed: 11 h 26 min
